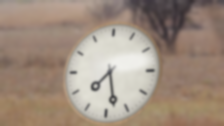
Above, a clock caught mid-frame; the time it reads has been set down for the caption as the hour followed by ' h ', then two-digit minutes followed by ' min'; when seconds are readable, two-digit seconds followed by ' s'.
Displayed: 7 h 28 min
